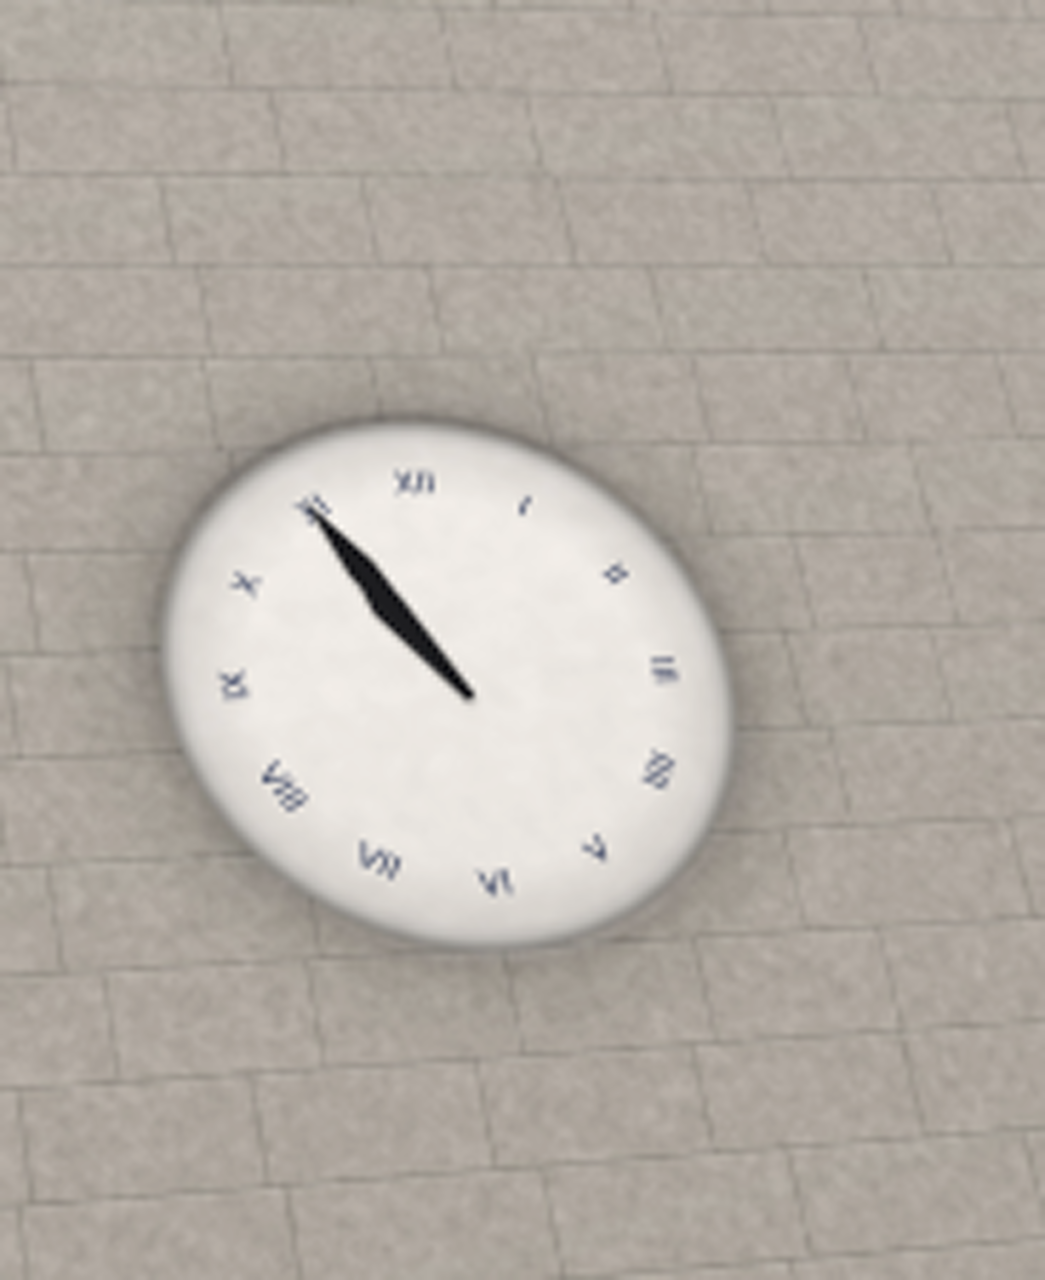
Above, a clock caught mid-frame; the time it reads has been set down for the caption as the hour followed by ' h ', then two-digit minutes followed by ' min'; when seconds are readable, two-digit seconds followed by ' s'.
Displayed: 10 h 55 min
